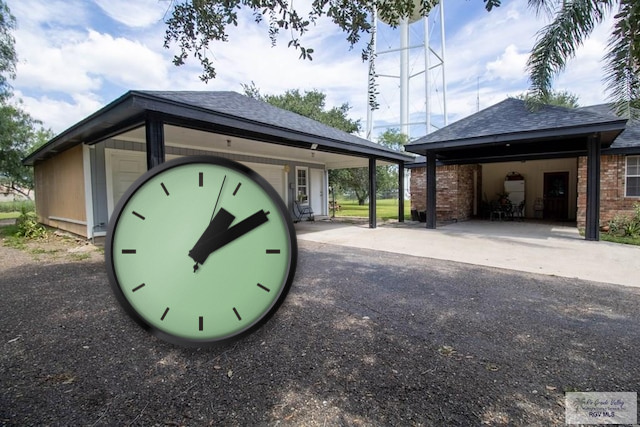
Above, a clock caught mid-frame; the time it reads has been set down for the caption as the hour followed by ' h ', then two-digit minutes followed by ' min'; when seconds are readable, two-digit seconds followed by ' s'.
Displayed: 1 h 10 min 03 s
